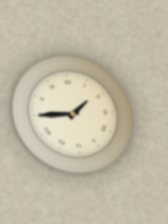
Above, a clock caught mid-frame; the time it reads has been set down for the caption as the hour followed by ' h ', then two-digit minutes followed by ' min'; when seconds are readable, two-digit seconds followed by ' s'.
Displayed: 1 h 45 min
